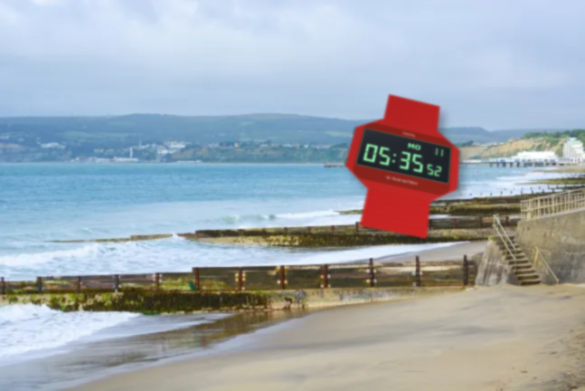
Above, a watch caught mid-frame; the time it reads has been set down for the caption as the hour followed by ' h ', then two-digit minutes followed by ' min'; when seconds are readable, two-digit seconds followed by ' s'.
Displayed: 5 h 35 min
